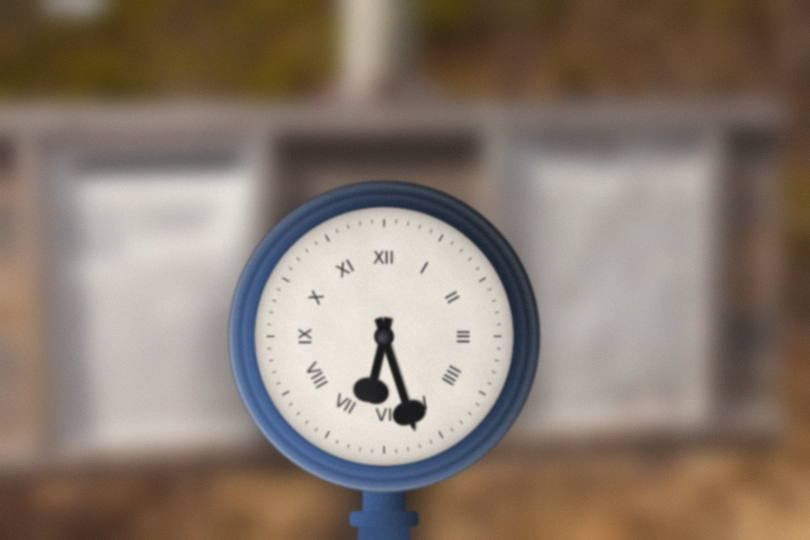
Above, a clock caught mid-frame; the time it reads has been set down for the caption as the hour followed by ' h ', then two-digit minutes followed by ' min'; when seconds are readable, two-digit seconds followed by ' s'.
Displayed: 6 h 27 min
